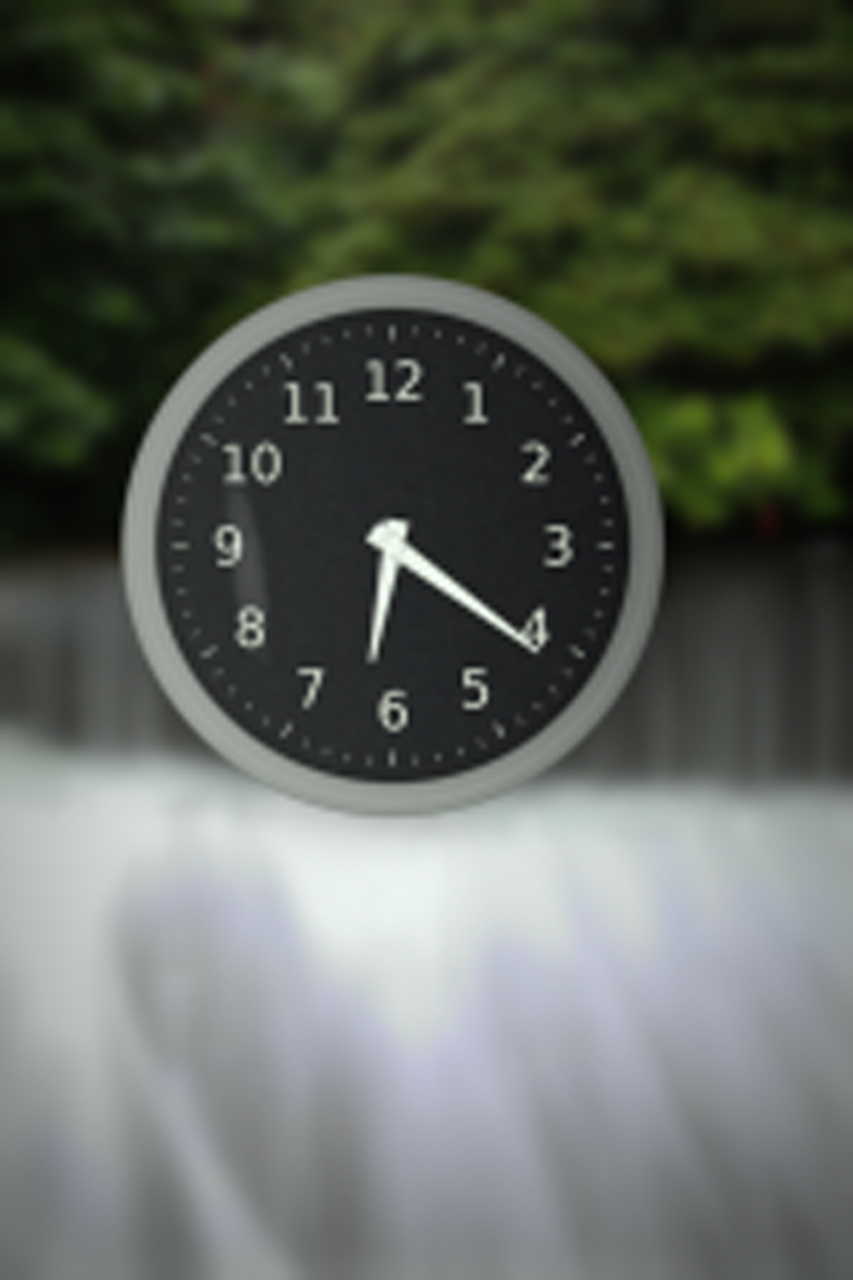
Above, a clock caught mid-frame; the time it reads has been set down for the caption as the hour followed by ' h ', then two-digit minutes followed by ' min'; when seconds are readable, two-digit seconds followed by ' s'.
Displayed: 6 h 21 min
